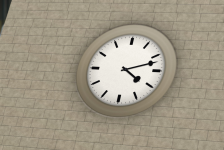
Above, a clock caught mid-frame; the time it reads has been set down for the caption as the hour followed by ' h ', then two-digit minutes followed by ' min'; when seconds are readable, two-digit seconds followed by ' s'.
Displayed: 4 h 12 min
